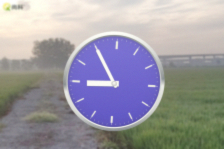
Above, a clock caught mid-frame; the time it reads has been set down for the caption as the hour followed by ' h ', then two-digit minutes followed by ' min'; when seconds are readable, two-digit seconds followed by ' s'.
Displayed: 8 h 55 min
